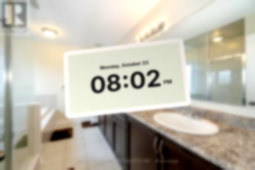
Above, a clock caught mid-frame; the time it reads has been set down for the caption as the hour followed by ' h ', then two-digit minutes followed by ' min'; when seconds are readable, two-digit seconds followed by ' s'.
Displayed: 8 h 02 min
